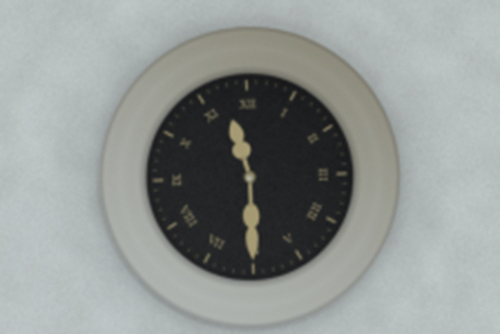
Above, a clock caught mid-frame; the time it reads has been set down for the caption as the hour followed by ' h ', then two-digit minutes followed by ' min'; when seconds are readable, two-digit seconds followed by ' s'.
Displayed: 11 h 30 min
